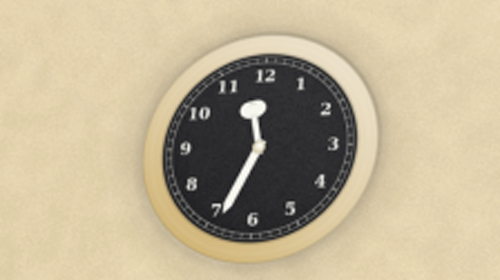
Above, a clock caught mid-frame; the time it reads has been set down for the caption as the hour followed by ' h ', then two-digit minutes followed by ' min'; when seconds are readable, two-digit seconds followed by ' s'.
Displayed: 11 h 34 min
